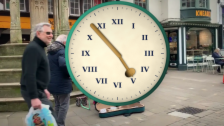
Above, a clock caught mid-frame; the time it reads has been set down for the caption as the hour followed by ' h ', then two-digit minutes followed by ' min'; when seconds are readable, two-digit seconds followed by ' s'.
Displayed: 4 h 53 min
